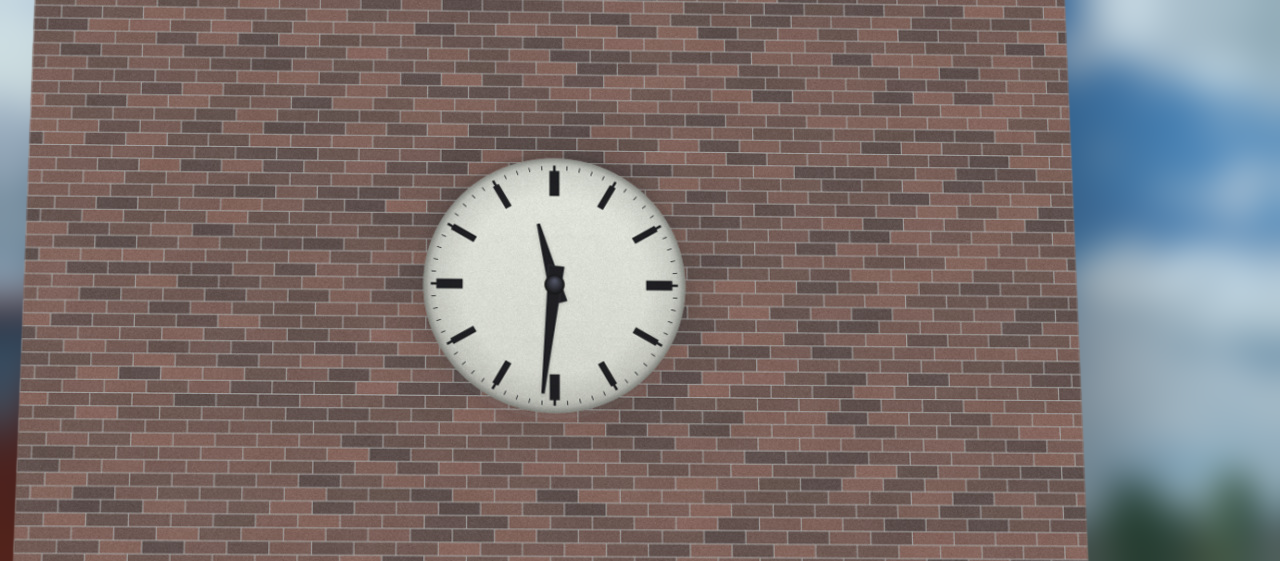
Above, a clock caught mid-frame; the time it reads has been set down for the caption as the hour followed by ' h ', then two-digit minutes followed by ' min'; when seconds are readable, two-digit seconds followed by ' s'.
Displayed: 11 h 31 min
